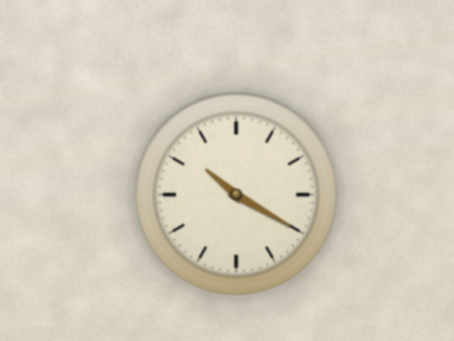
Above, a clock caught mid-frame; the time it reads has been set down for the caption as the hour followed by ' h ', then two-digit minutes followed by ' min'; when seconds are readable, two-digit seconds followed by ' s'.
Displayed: 10 h 20 min
